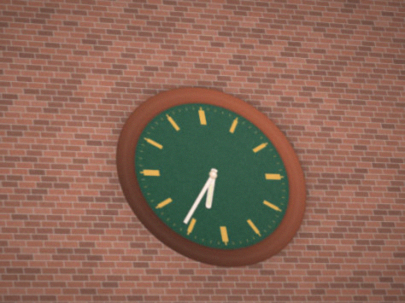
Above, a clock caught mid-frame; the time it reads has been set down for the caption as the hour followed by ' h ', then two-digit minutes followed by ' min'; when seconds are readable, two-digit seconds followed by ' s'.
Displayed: 6 h 36 min
